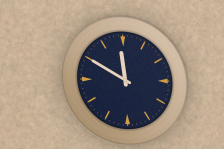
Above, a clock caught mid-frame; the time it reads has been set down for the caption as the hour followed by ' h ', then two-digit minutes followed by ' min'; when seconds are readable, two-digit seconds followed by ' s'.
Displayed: 11 h 50 min
